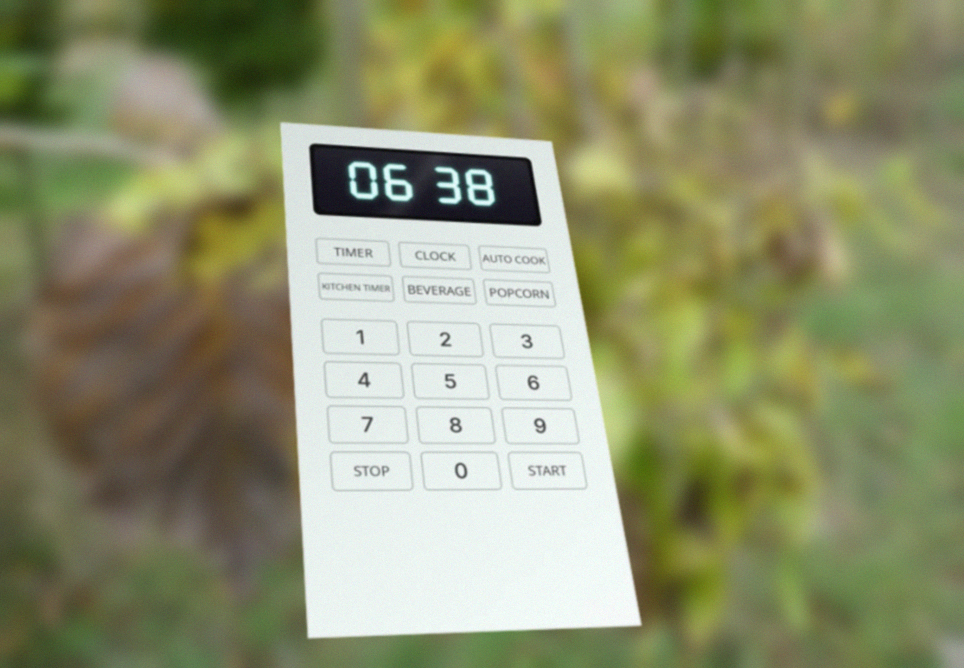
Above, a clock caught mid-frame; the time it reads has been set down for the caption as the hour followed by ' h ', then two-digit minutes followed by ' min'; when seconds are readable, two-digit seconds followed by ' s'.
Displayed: 6 h 38 min
